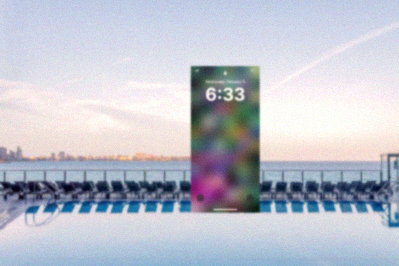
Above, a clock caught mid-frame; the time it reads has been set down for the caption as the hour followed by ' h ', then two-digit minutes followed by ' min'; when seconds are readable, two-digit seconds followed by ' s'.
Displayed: 6 h 33 min
